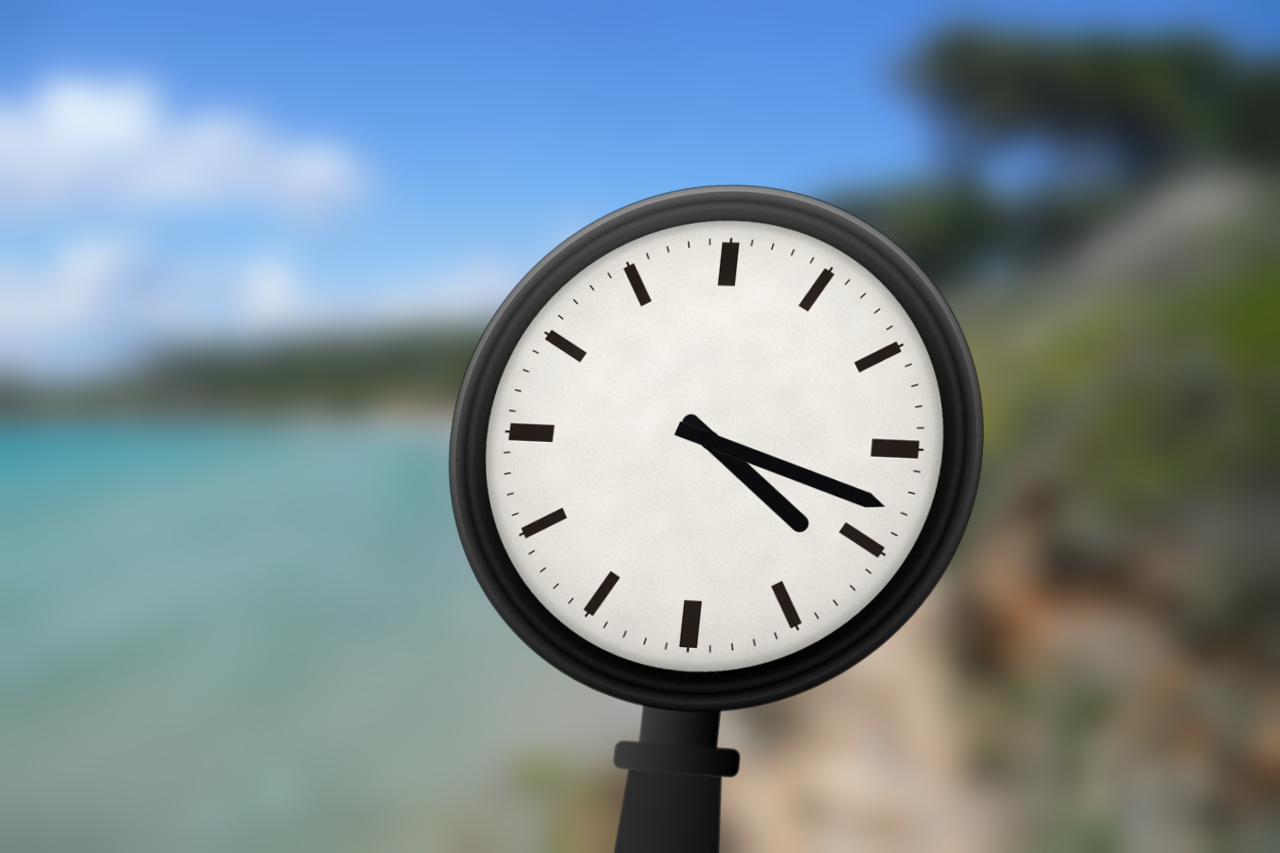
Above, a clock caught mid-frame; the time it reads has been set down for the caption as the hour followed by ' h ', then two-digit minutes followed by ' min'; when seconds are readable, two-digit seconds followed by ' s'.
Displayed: 4 h 18 min
